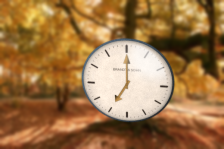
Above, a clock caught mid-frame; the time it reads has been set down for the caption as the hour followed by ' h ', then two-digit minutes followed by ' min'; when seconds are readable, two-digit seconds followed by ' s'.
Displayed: 7 h 00 min
